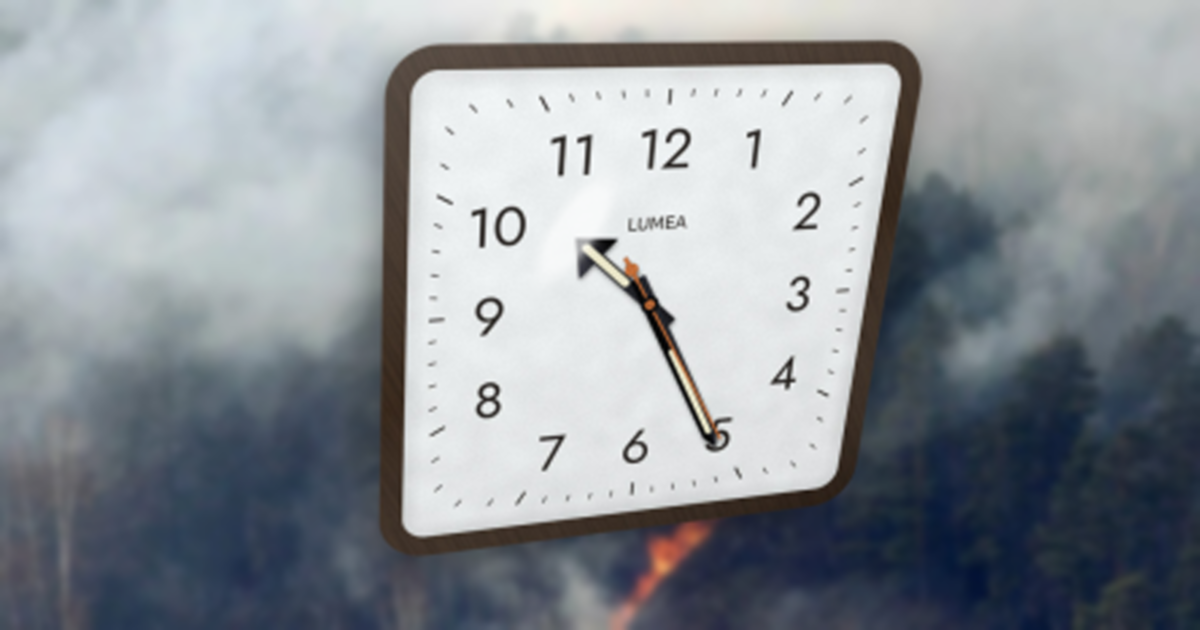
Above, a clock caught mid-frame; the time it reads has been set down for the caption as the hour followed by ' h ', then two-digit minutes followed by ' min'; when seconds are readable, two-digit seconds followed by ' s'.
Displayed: 10 h 25 min 25 s
